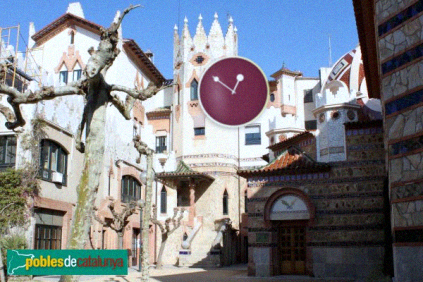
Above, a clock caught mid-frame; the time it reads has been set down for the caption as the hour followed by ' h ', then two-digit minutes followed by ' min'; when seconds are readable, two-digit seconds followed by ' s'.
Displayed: 12 h 51 min
